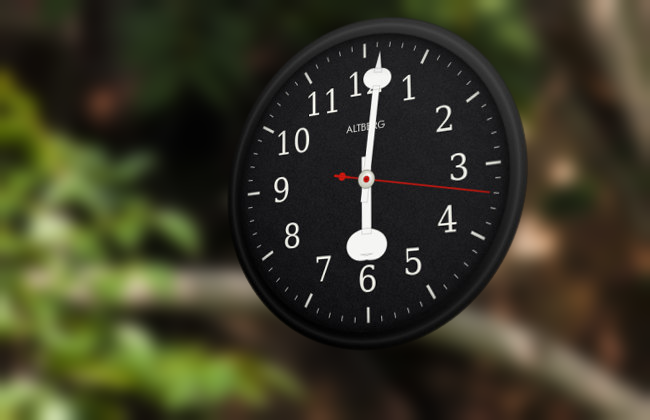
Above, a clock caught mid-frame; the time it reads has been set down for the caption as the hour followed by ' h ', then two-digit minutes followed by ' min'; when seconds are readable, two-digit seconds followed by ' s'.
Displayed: 6 h 01 min 17 s
